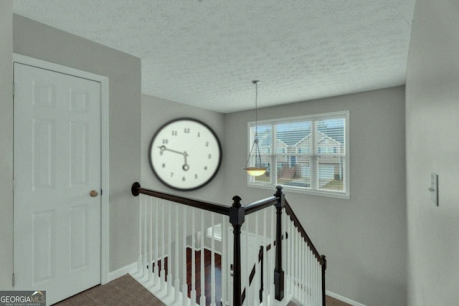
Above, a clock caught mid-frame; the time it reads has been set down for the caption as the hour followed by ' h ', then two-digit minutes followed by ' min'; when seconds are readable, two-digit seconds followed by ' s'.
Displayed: 5 h 47 min
